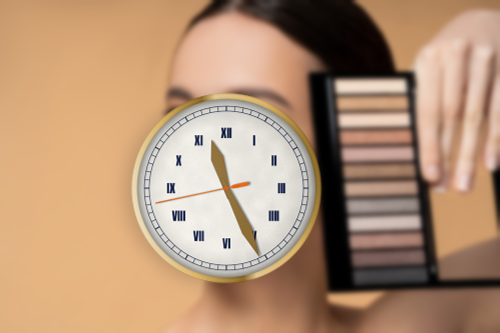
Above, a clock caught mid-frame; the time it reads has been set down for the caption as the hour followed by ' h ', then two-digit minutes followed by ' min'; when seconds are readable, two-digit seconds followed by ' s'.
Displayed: 11 h 25 min 43 s
